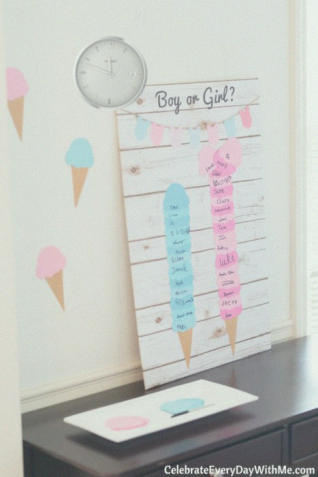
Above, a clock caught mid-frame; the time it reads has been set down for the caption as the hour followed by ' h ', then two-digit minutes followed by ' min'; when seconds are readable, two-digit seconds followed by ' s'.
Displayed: 11 h 48 min
